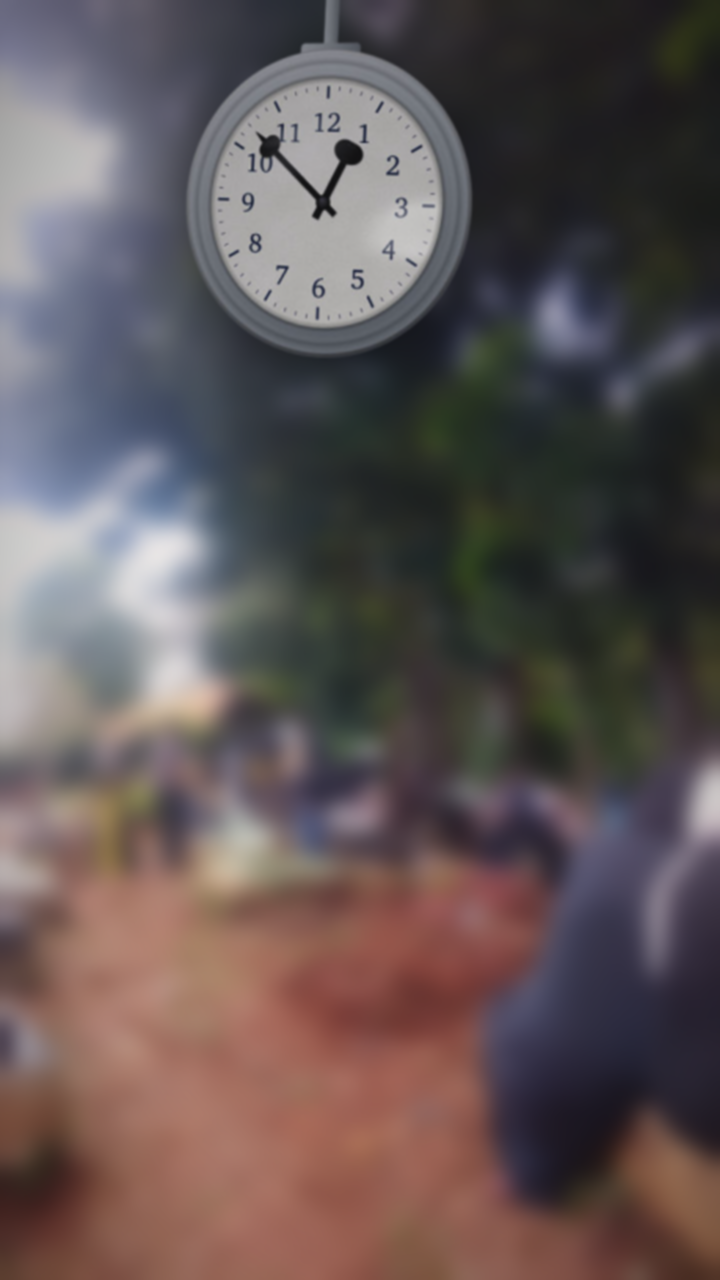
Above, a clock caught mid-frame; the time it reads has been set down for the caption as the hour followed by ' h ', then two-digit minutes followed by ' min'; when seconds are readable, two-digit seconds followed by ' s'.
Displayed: 12 h 52 min
